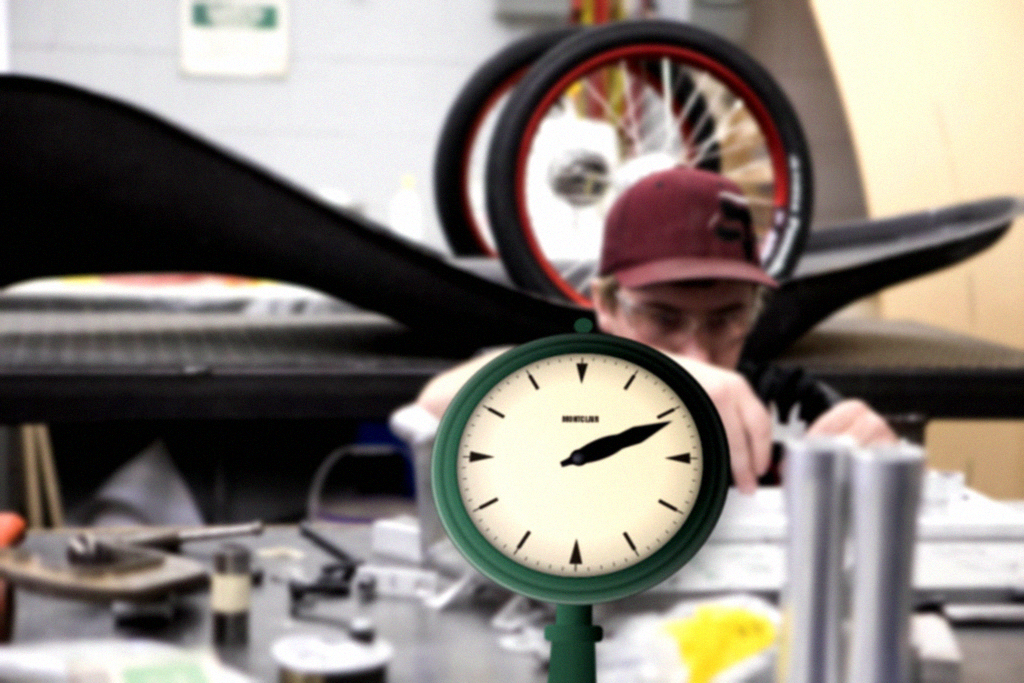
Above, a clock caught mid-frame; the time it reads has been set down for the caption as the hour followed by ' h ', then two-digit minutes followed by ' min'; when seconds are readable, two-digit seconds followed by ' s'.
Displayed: 2 h 11 min
